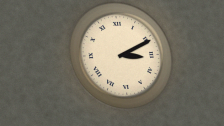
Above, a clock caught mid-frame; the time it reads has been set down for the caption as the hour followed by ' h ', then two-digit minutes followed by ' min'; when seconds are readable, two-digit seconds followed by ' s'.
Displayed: 3 h 11 min
